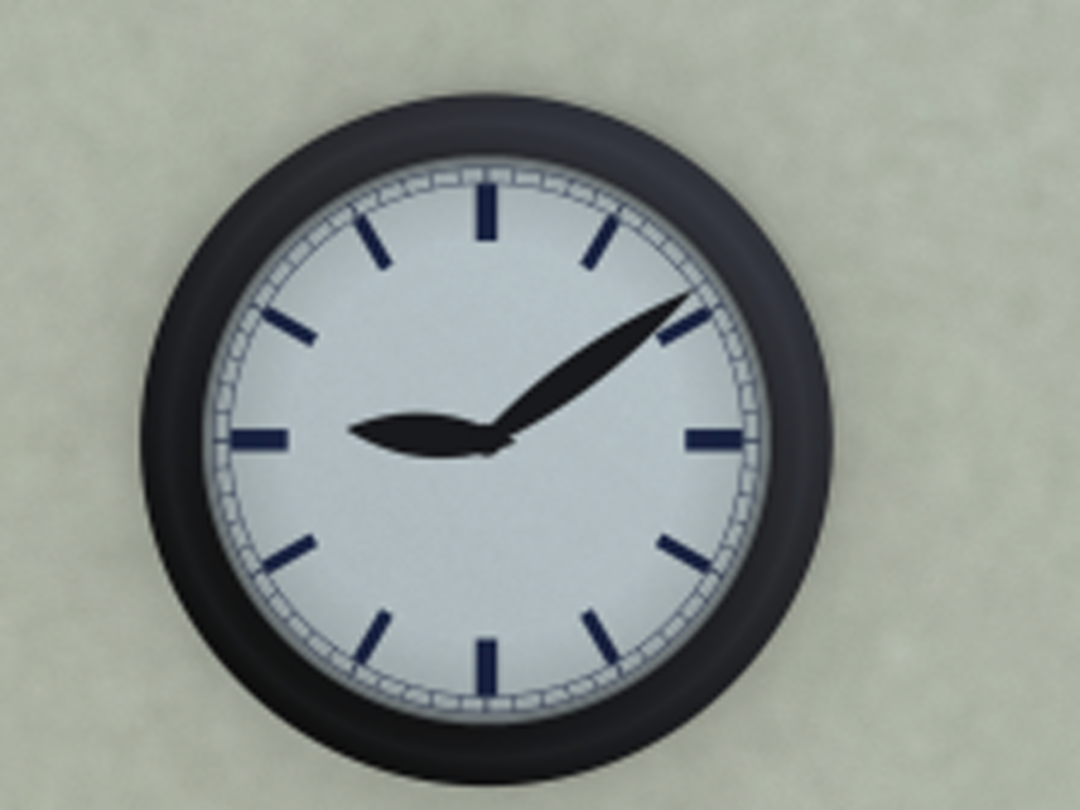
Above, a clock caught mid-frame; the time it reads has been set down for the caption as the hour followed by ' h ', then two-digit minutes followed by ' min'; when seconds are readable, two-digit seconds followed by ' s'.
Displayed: 9 h 09 min
